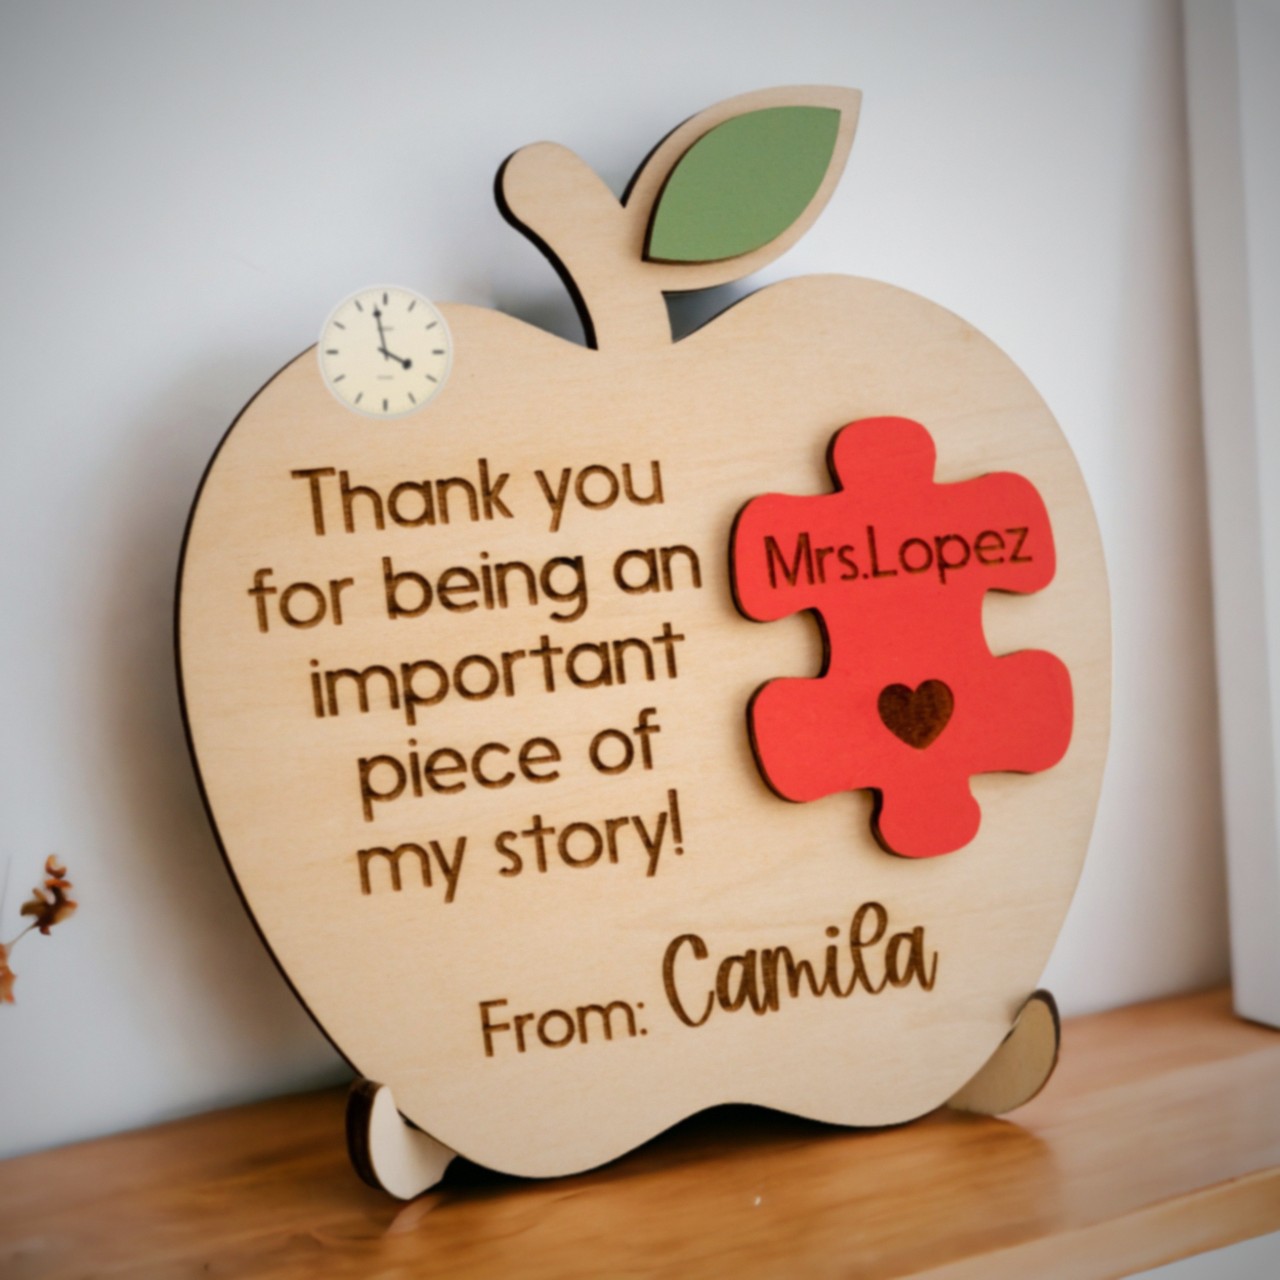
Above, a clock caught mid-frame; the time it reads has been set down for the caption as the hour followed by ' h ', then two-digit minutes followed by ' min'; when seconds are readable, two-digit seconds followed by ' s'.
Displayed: 3 h 58 min
